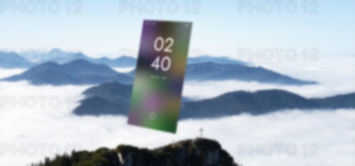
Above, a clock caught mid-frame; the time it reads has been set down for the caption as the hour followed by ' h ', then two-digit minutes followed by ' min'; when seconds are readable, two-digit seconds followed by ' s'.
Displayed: 2 h 40 min
